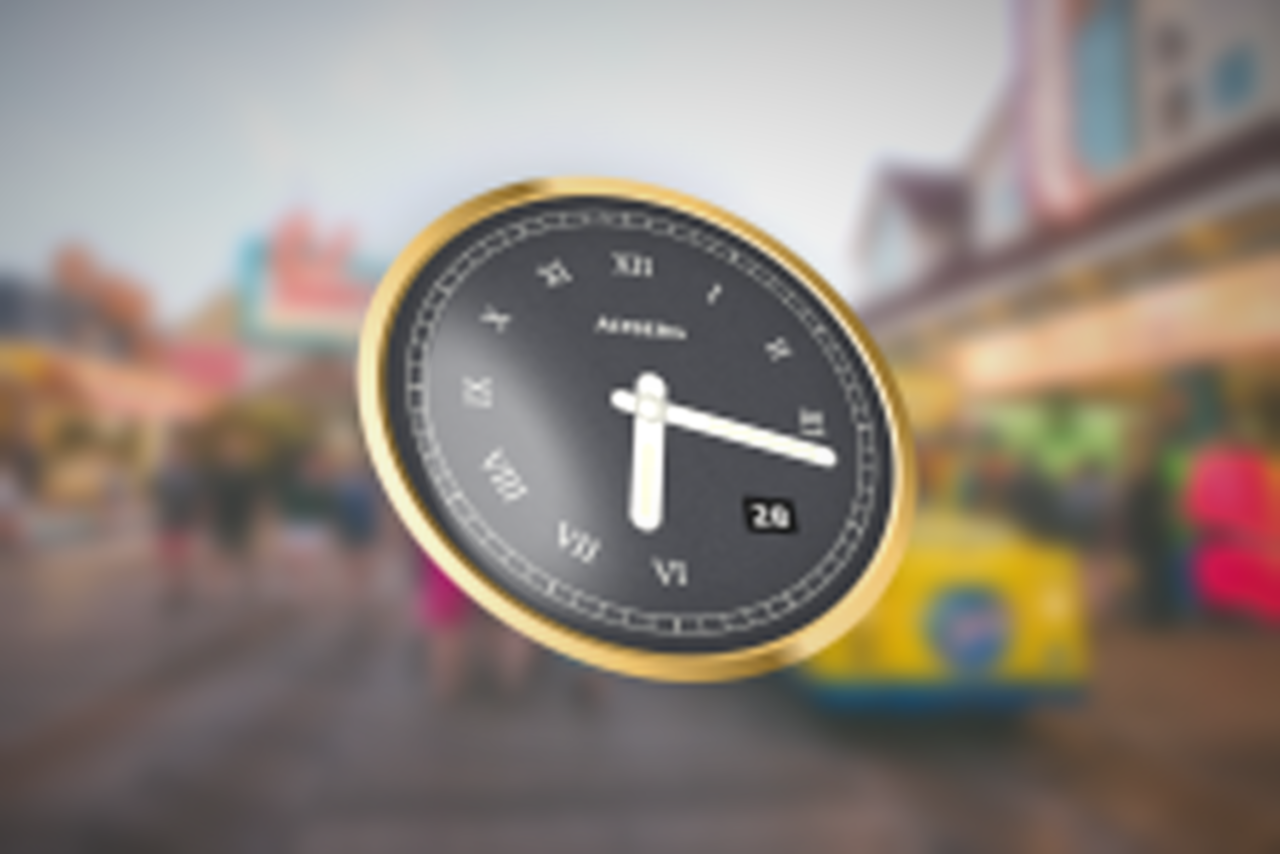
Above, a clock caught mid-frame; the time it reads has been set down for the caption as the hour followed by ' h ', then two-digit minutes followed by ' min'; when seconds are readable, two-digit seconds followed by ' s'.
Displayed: 6 h 17 min
